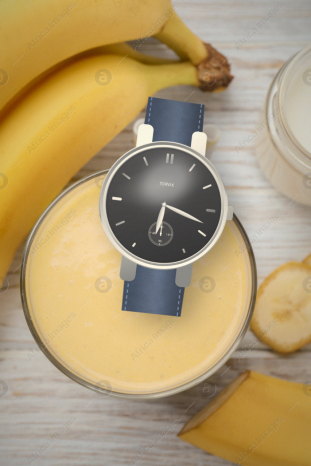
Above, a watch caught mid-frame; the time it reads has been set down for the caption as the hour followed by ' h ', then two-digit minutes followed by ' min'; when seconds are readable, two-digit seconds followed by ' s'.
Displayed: 6 h 18 min
